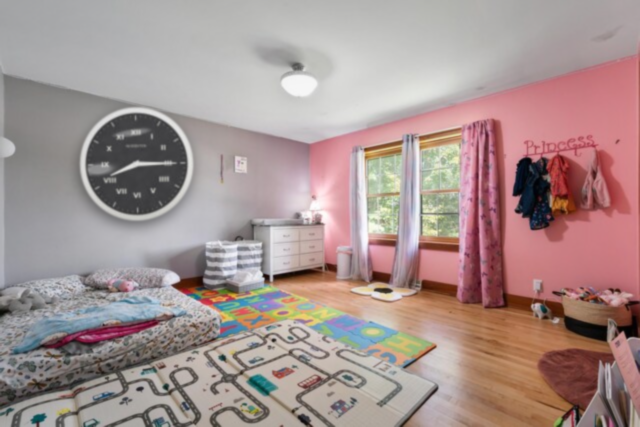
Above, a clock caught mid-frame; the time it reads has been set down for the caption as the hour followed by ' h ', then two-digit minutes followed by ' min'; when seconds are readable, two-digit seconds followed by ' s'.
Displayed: 8 h 15 min
